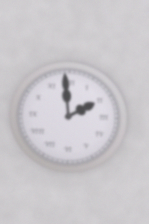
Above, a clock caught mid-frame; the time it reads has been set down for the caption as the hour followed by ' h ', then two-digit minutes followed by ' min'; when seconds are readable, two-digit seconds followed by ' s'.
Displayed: 1 h 59 min
